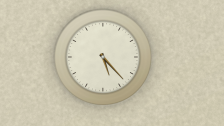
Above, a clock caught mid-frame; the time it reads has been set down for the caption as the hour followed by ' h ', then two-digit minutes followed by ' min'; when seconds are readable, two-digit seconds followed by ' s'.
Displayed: 5 h 23 min
